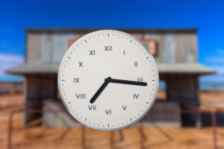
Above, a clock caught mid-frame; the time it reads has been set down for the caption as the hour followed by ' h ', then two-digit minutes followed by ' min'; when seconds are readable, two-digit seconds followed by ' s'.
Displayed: 7 h 16 min
